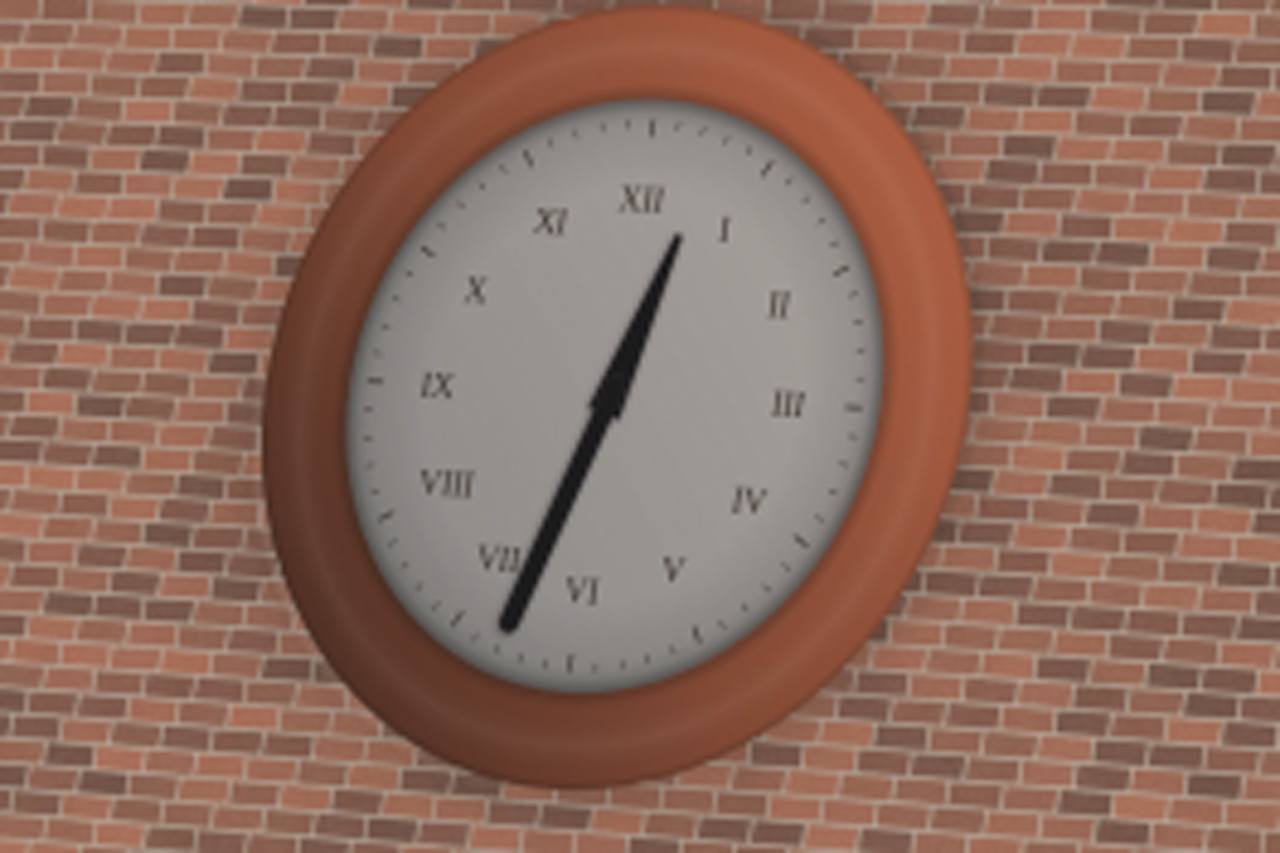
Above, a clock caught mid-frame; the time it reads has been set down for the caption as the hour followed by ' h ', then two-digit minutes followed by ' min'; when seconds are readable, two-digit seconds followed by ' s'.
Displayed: 12 h 33 min
